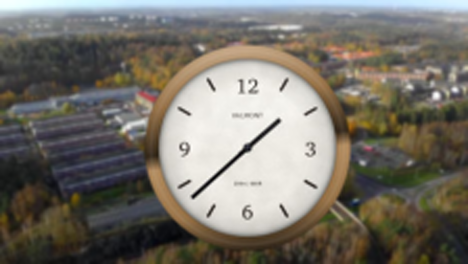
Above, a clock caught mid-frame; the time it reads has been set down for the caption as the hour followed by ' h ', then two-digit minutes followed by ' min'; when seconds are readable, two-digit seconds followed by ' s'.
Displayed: 1 h 38 min
